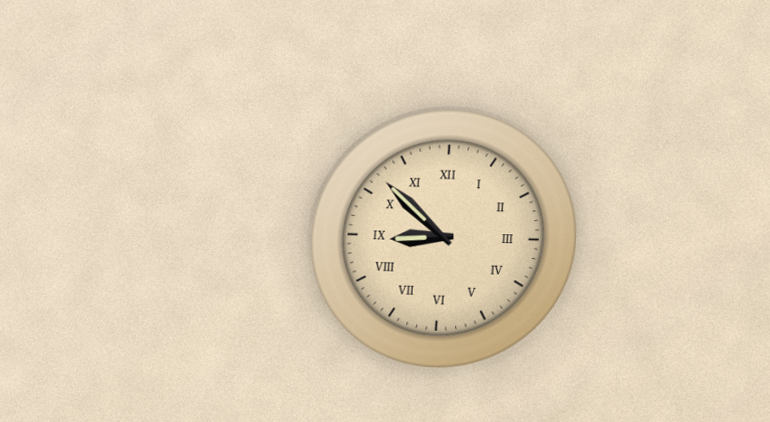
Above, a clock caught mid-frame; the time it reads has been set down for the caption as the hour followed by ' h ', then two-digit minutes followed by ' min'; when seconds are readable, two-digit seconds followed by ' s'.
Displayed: 8 h 52 min
